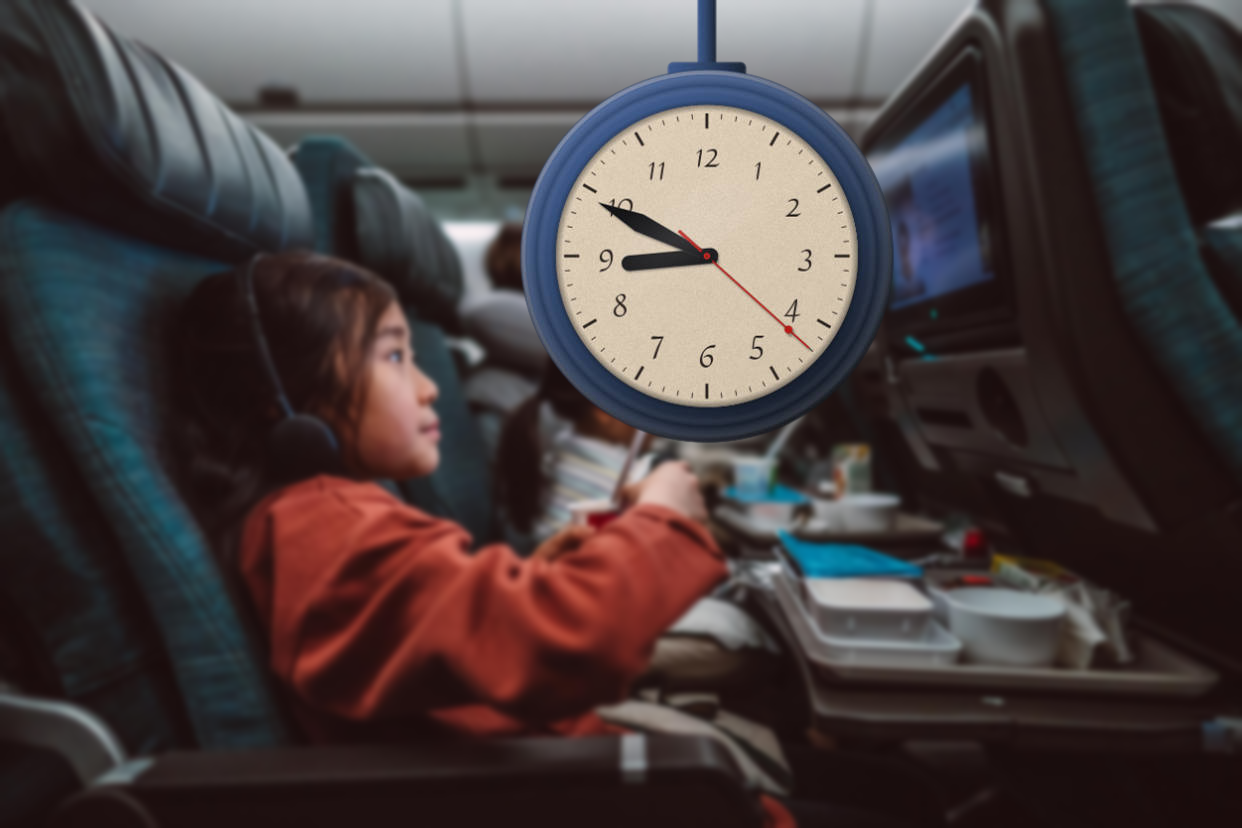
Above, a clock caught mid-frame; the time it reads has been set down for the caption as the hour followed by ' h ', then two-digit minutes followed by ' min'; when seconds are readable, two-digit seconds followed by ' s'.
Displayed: 8 h 49 min 22 s
